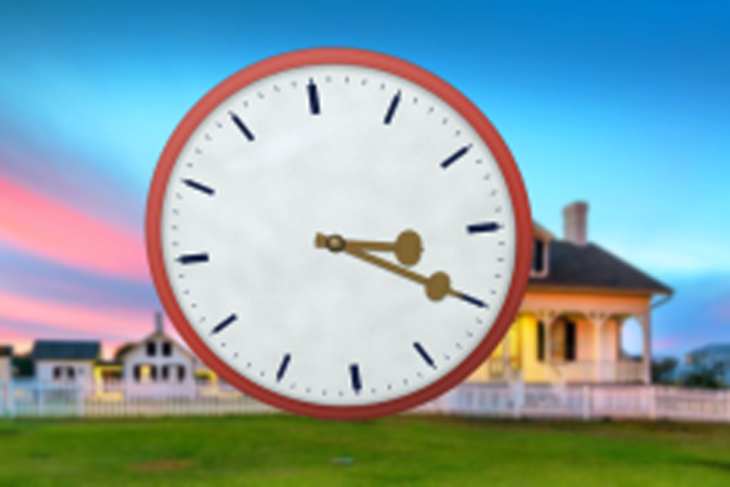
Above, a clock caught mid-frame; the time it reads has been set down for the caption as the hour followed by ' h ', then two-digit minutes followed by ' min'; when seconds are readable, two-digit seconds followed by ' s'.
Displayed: 3 h 20 min
